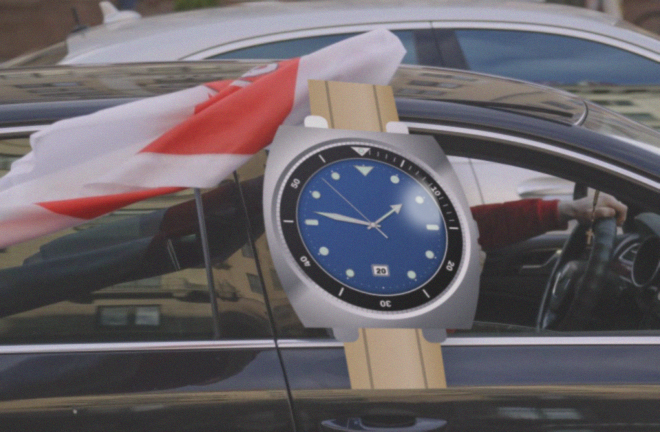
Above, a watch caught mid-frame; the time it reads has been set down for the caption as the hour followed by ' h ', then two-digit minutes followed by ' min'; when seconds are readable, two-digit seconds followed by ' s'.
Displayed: 1 h 46 min 53 s
